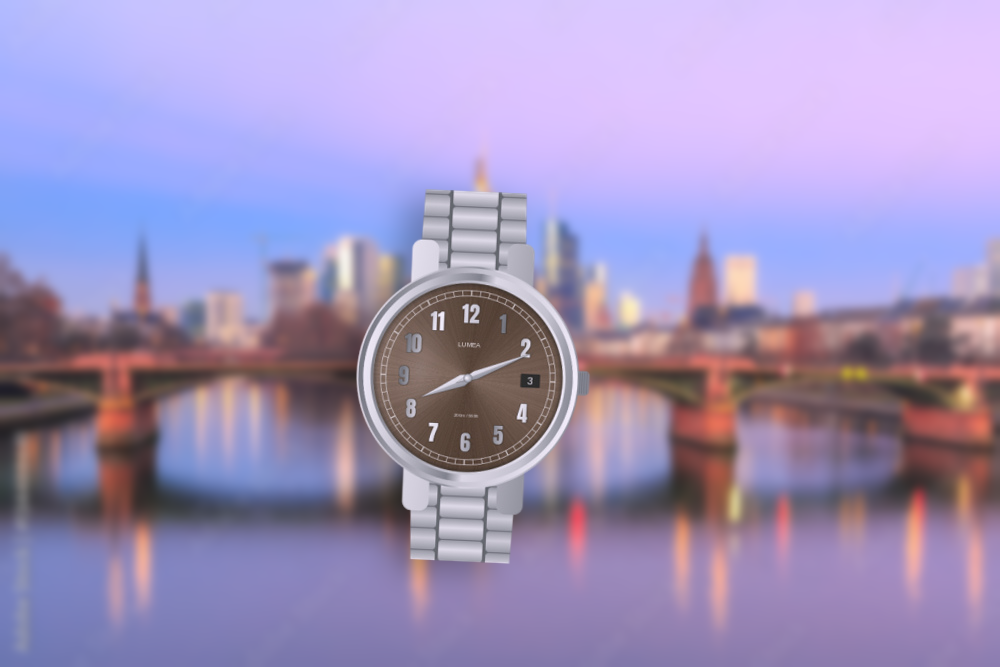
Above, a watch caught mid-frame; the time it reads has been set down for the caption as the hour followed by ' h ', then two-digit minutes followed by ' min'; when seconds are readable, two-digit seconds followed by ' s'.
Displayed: 8 h 11 min
